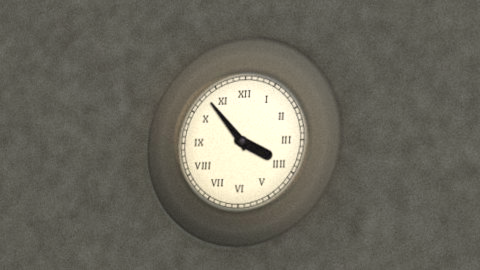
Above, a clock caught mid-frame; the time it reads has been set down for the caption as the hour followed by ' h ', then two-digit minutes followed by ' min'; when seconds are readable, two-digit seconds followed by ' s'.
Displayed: 3 h 53 min
